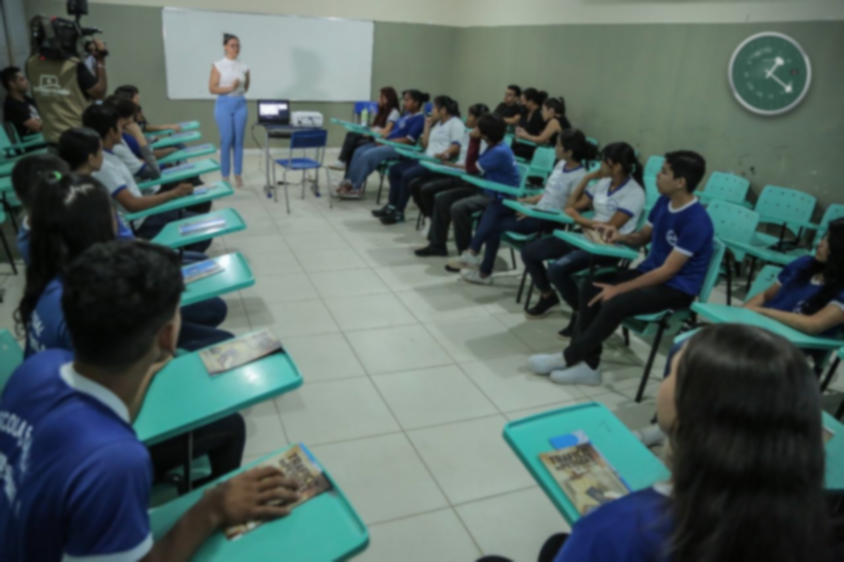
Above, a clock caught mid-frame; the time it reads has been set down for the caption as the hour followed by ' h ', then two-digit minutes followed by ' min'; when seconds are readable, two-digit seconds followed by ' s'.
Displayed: 1 h 22 min
